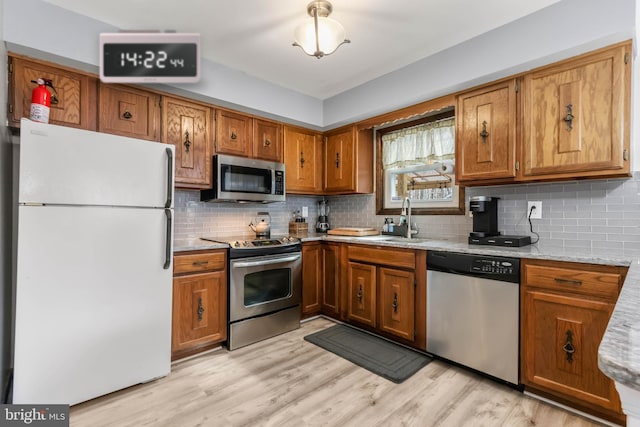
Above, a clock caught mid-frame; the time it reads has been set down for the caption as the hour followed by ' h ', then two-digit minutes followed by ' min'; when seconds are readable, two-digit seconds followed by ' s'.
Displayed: 14 h 22 min
